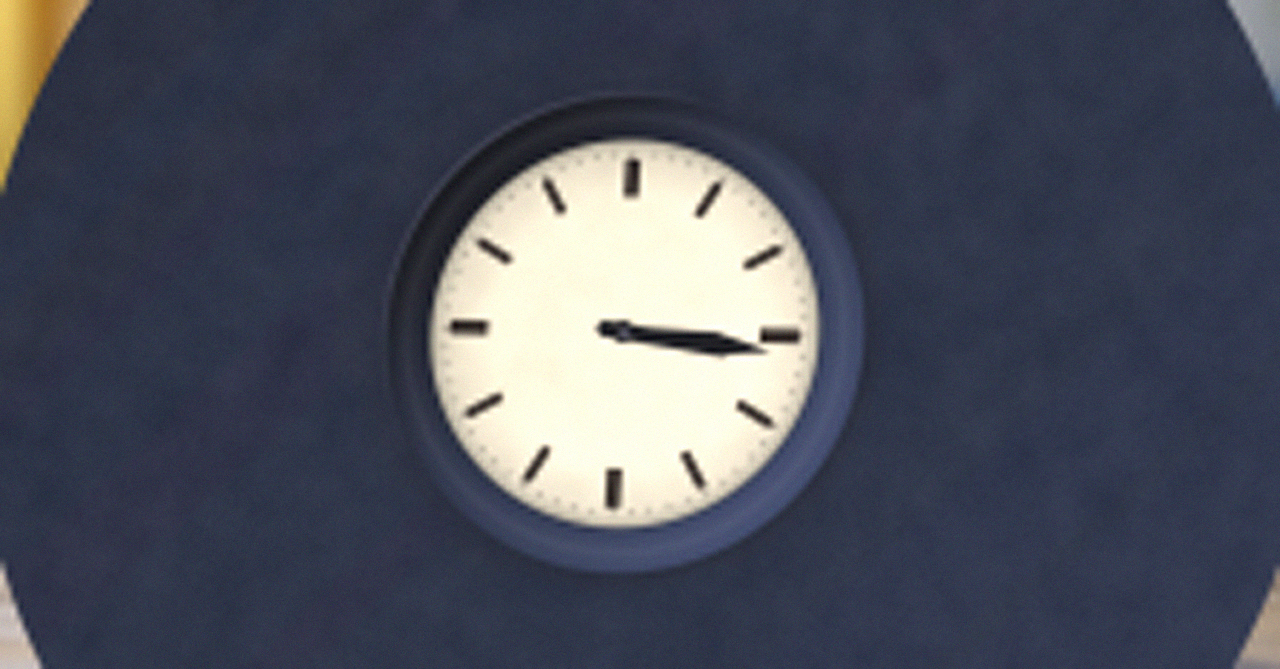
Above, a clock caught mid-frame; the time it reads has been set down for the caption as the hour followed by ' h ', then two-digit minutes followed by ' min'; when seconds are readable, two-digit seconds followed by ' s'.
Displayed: 3 h 16 min
